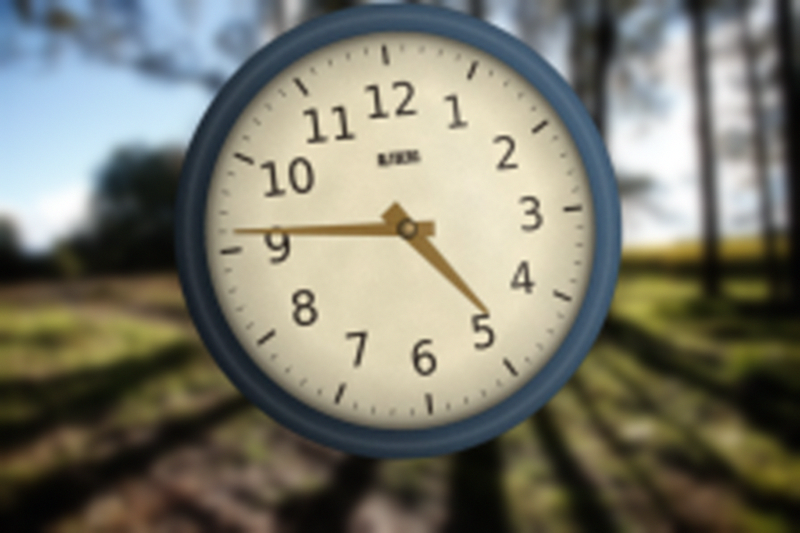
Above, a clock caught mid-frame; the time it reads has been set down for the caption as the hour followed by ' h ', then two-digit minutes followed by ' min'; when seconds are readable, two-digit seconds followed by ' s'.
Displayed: 4 h 46 min
